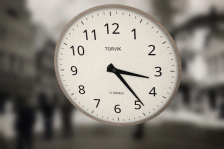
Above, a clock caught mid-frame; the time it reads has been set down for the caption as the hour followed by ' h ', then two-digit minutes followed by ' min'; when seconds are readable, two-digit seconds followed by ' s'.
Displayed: 3 h 24 min
